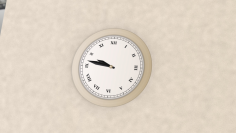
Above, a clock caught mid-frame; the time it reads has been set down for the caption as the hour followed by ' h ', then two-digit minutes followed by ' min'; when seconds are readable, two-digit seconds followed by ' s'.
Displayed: 9 h 47 min
